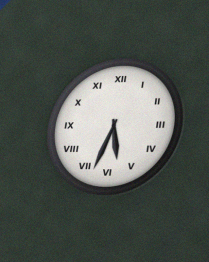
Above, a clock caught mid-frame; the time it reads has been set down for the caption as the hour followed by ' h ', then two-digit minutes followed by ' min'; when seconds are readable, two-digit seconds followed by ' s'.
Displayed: 5 h 33 min
